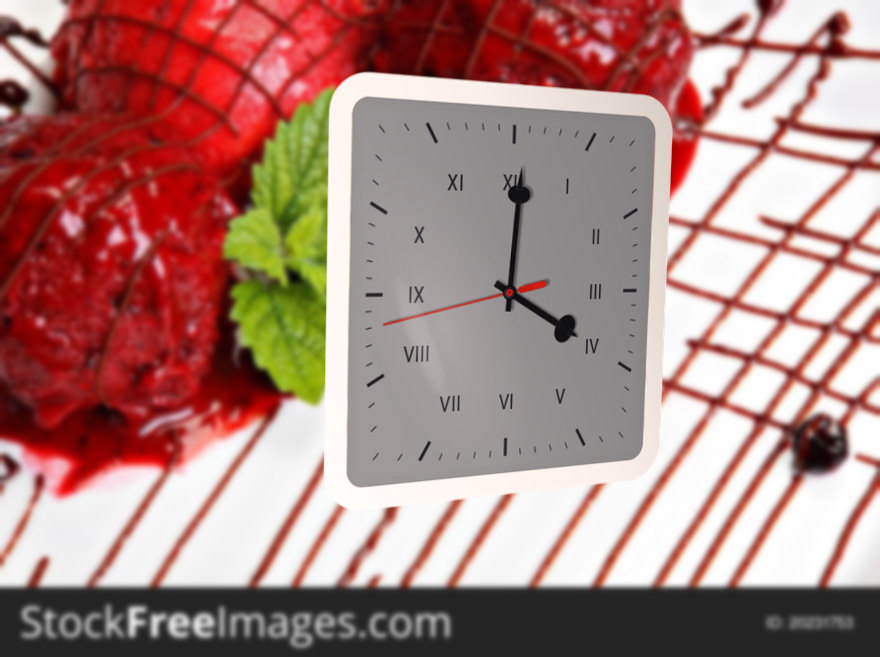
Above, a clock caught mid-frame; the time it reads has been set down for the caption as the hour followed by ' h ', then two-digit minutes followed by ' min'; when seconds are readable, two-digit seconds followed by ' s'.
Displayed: 4 h 00 min 43 s
